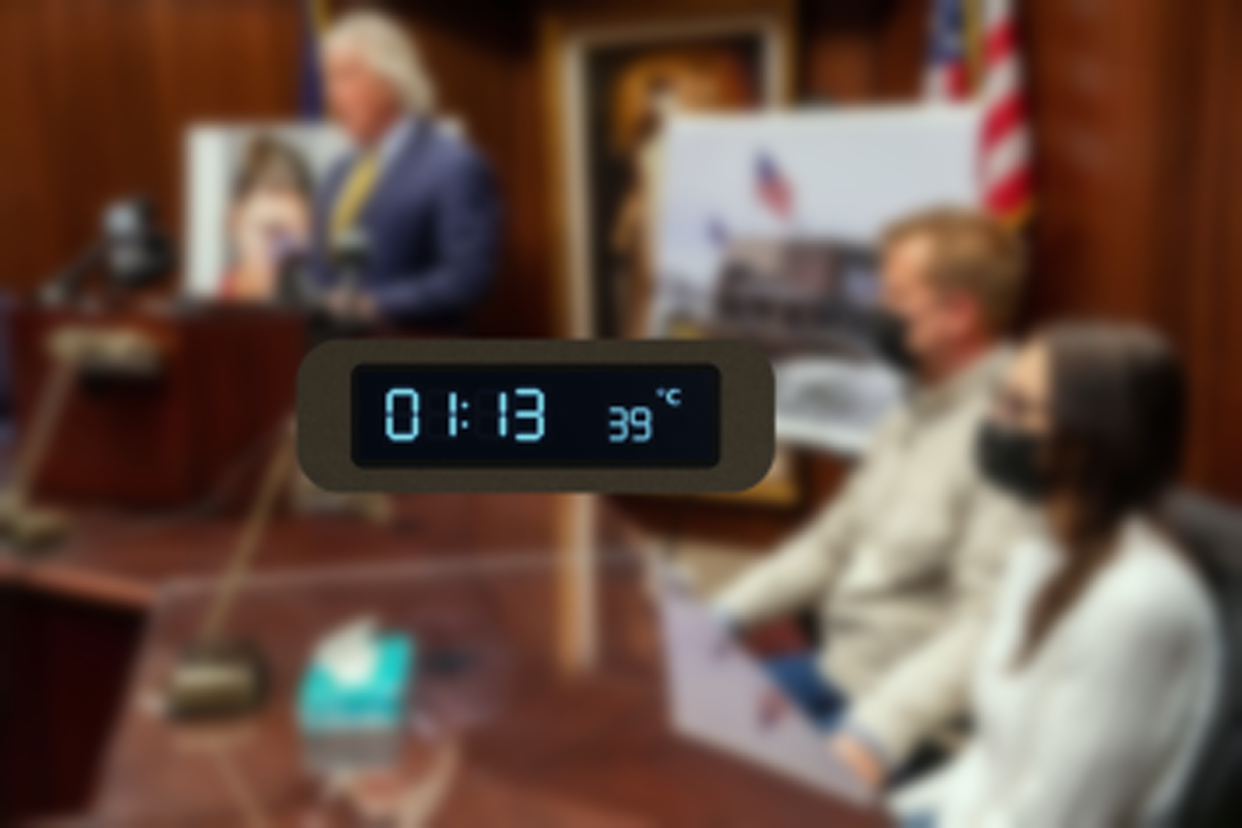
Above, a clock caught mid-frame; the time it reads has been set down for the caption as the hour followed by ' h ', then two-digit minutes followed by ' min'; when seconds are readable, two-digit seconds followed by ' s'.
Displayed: 1 h 13 min
